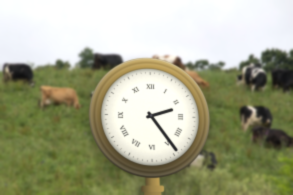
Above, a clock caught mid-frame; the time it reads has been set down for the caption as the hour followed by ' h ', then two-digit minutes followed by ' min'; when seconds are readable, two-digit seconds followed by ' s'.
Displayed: 2 h 24 min
